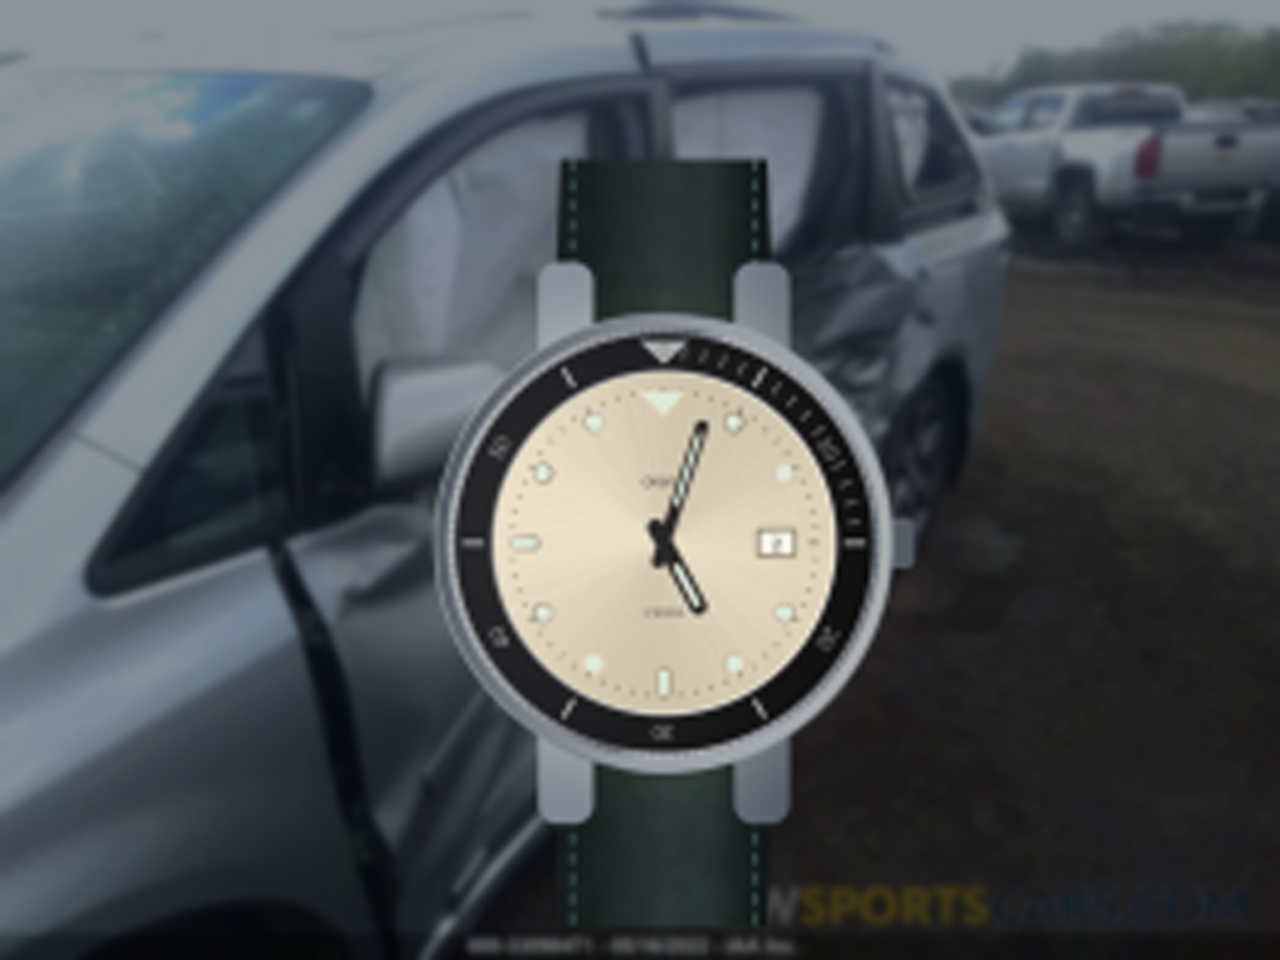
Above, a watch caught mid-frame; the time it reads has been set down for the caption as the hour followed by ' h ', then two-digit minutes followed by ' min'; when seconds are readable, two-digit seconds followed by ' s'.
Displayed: 5 h 03 min
